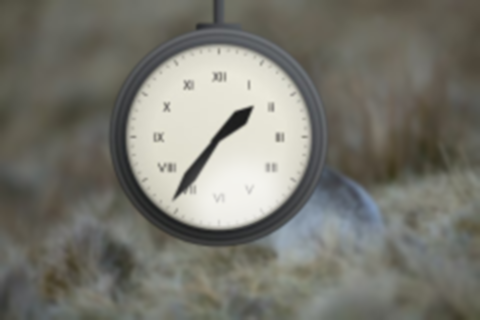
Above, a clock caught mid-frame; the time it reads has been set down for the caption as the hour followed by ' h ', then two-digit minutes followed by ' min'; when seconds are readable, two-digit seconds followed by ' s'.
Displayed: 1 h 36 min
